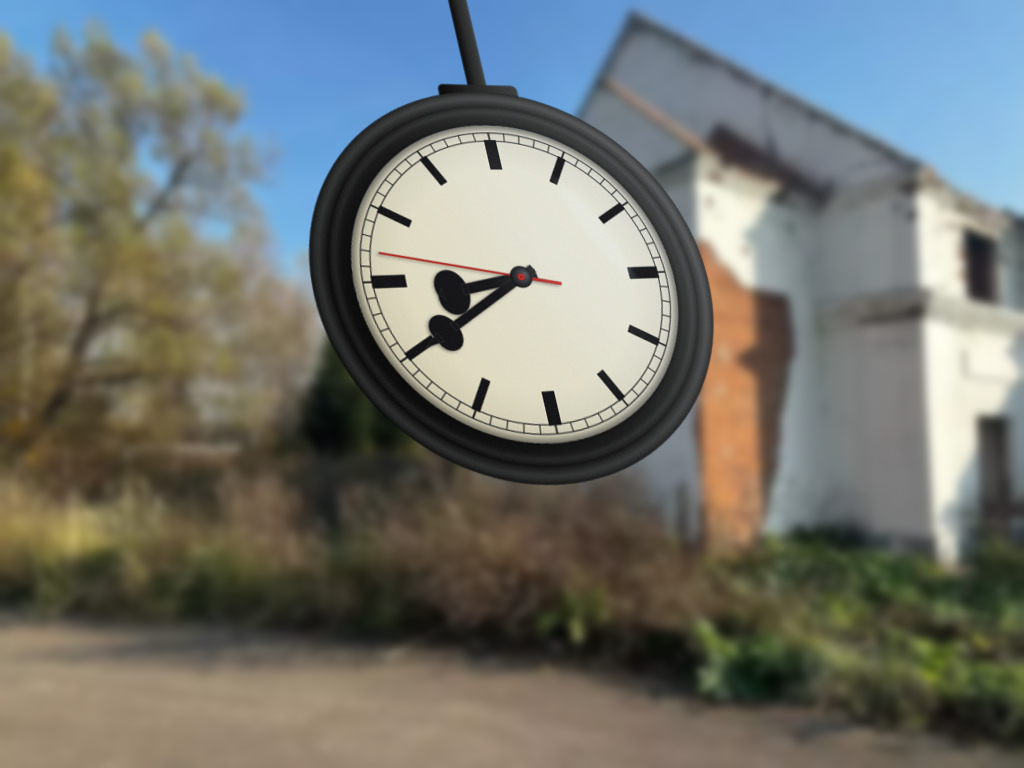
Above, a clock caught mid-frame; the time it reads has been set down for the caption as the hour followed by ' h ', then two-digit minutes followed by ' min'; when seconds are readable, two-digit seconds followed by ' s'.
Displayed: 8 h 39 min 47 s
